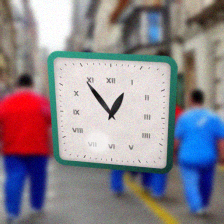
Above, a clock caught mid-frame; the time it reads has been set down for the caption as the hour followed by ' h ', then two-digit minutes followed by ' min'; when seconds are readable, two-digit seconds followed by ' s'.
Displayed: 12 h 54 min
